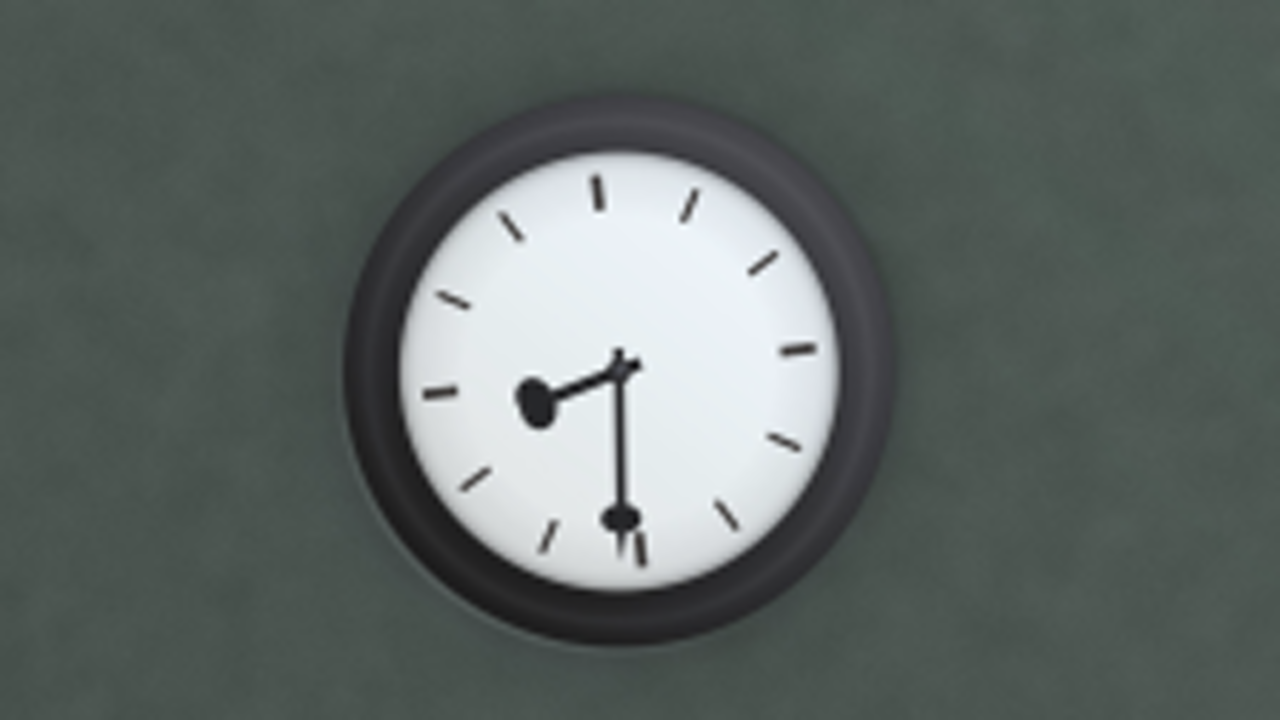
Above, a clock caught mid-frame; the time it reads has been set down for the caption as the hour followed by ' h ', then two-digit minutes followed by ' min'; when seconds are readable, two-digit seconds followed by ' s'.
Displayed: 8 h 31 min
